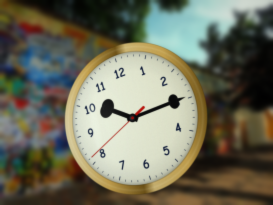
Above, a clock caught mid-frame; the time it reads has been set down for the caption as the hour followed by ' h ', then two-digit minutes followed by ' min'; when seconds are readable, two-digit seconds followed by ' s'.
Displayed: 10 h 14 min 41 s
